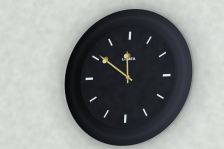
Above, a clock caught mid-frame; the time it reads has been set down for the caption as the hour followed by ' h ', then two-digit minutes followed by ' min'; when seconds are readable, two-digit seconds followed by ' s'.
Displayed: 11 h 51 min
